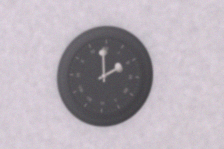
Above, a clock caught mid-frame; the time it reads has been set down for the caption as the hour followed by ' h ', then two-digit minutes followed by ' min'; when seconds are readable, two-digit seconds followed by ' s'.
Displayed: 1 h 59 min
